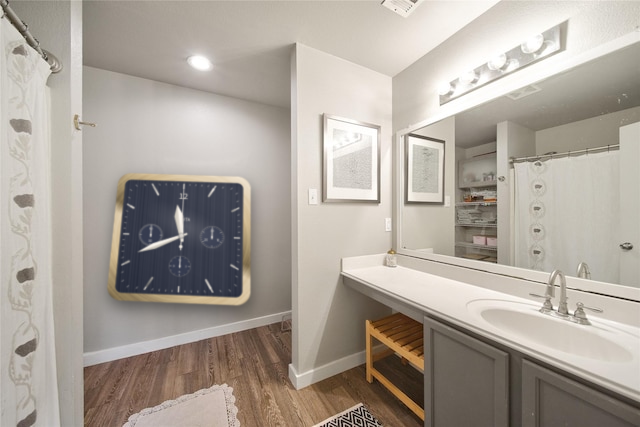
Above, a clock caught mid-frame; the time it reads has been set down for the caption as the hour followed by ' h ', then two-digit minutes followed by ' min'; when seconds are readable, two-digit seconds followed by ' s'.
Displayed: 11 h 41 min
